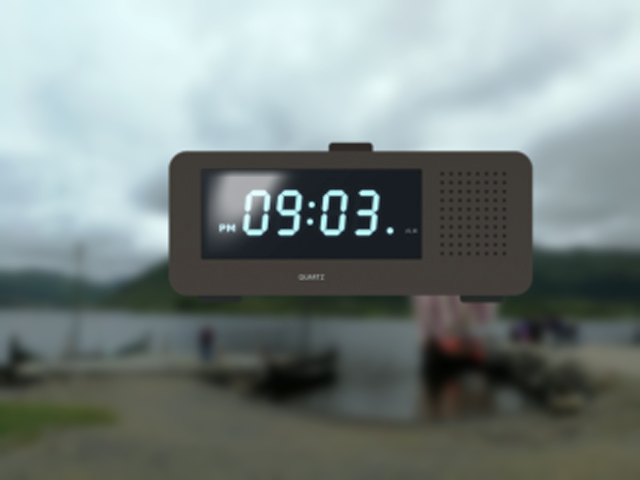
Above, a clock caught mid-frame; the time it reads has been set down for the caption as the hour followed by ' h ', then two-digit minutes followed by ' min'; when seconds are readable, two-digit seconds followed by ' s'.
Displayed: 9 h 03 min
